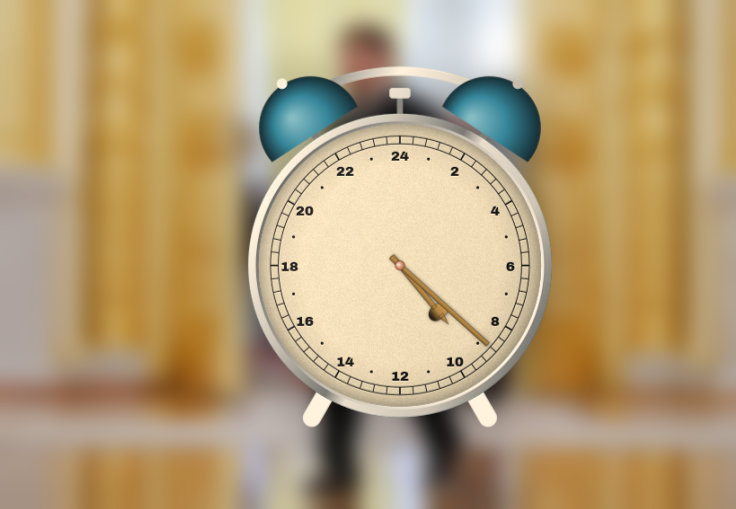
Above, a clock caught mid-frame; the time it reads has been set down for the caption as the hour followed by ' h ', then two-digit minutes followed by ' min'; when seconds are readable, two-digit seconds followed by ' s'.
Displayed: 9 h 22 min
